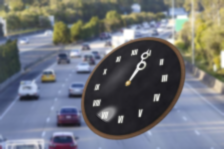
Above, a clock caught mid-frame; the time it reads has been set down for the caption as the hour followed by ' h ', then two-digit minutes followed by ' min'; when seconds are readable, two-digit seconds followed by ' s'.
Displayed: 1 h 04 min
